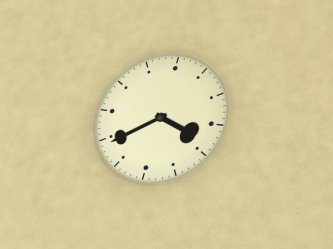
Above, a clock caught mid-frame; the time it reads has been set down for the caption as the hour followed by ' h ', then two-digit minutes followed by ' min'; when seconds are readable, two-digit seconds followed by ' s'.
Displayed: 3 h 39 min
